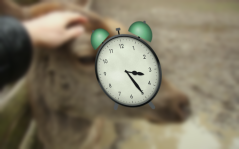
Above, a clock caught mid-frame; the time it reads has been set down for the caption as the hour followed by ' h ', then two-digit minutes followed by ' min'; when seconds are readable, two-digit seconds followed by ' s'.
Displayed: 3 h 25 min
